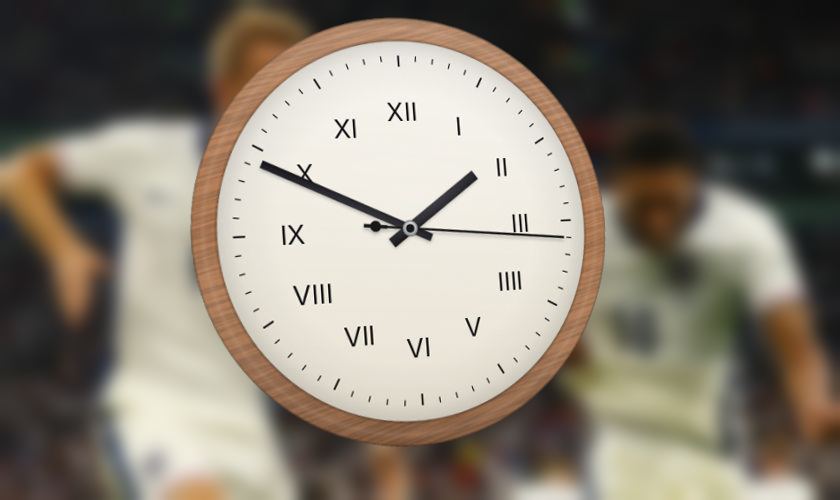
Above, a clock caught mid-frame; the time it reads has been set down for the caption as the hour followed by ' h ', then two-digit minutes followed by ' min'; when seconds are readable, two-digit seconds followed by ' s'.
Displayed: 1 h 49 min 16 s
